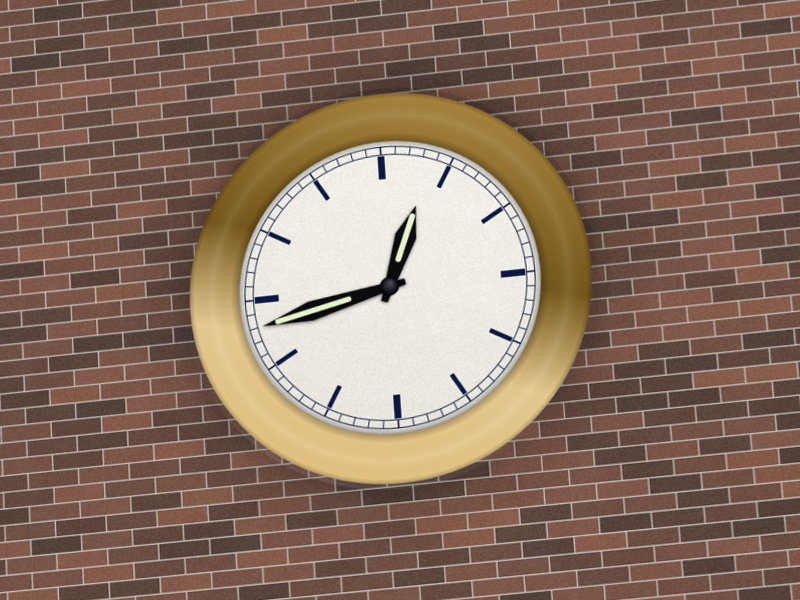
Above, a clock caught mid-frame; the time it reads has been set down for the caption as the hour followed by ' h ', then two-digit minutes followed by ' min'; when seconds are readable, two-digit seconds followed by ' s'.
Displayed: 12 h 43 min
